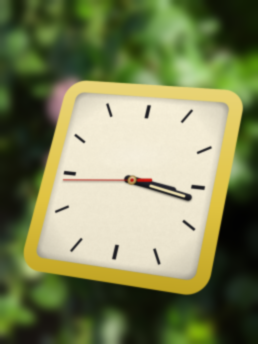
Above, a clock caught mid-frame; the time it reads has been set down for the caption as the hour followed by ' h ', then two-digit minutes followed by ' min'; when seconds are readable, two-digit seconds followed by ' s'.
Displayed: 3 h 16 min 44 s
